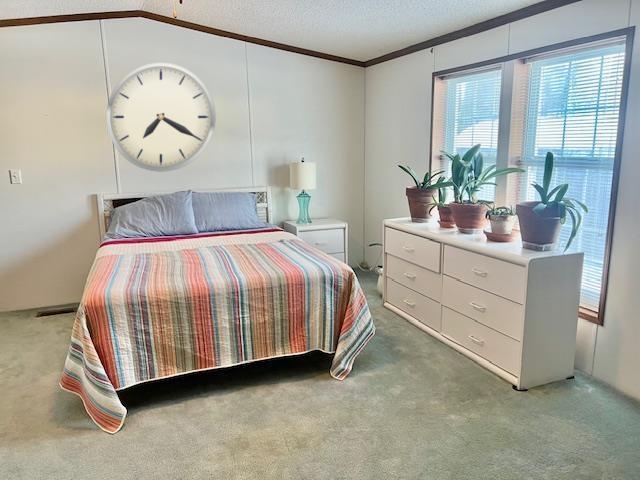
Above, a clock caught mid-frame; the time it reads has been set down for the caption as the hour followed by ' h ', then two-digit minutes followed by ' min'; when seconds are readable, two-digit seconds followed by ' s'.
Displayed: 7 h 20 min
